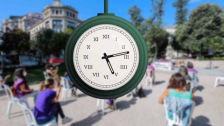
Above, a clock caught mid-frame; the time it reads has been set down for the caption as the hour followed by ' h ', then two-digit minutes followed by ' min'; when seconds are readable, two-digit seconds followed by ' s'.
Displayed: 5 h 13 min
